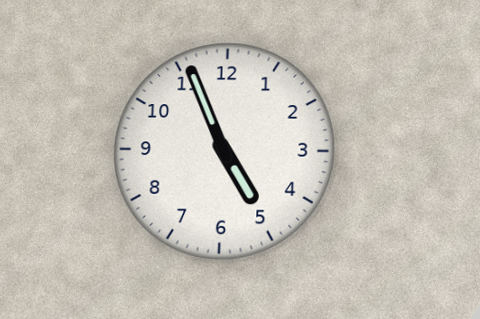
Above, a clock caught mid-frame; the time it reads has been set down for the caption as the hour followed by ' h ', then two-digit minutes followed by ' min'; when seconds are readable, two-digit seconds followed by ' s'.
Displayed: 4 h 56 min
